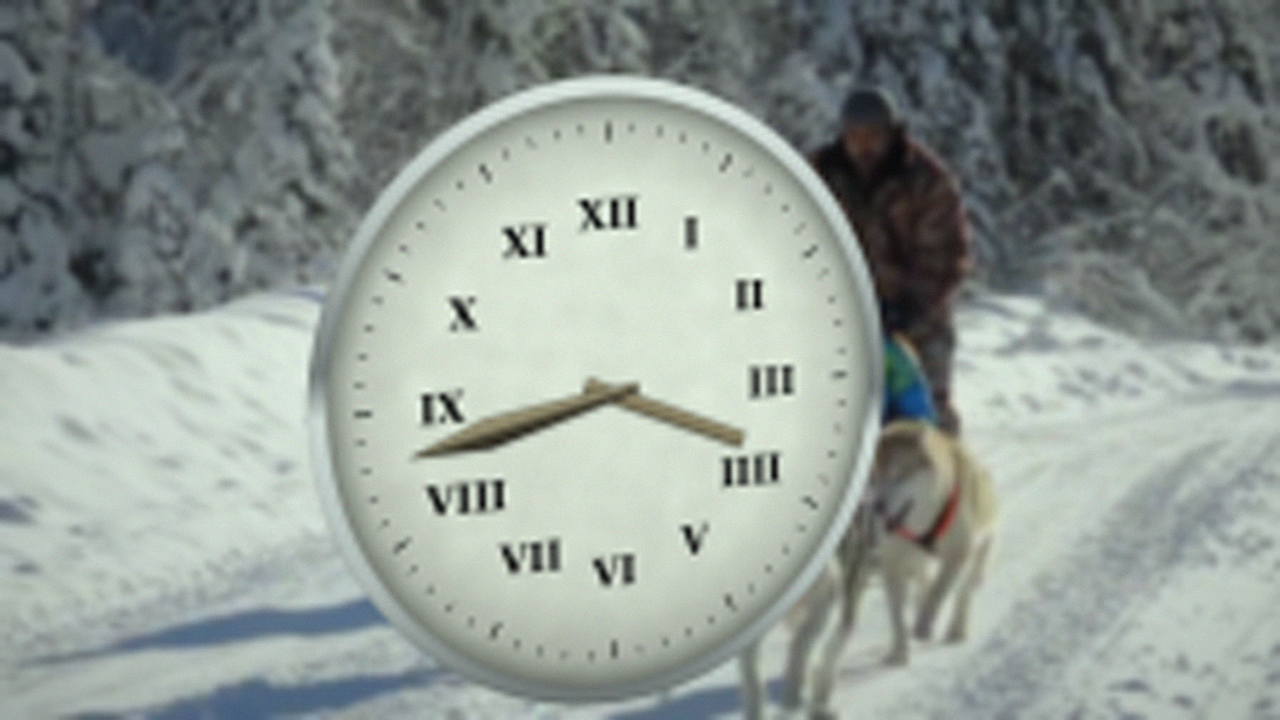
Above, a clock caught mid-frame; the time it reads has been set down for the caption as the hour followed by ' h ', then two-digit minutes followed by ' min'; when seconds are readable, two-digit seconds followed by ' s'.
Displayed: 3 h 43 min
